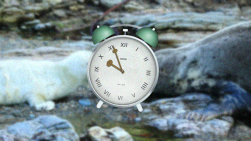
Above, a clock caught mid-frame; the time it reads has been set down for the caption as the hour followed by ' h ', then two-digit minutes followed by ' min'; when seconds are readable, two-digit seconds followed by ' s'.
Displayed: 9 h 56 min
